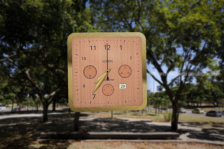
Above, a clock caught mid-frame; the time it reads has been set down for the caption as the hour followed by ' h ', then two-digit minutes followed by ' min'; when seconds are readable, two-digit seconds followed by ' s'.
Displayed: 7 h 36 min
